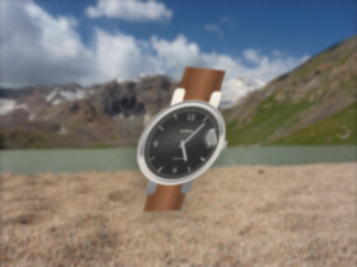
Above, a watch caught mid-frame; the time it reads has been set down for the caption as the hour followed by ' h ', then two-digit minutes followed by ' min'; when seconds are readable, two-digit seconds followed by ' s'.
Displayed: 5 h 06 min
